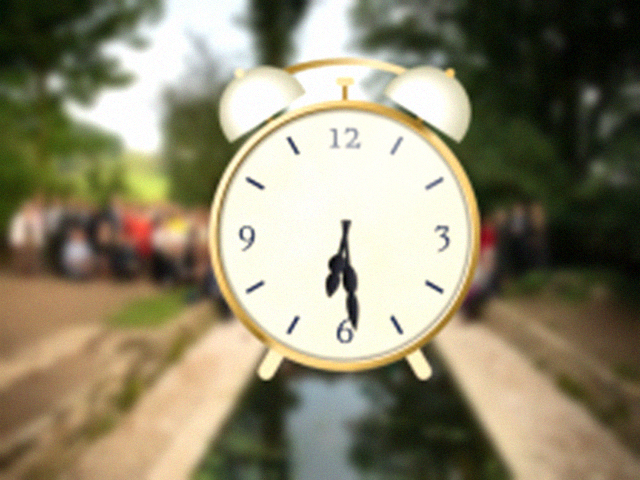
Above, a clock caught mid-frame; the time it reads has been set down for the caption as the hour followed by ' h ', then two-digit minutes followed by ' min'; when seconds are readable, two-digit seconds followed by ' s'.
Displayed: 6 h 29 min
